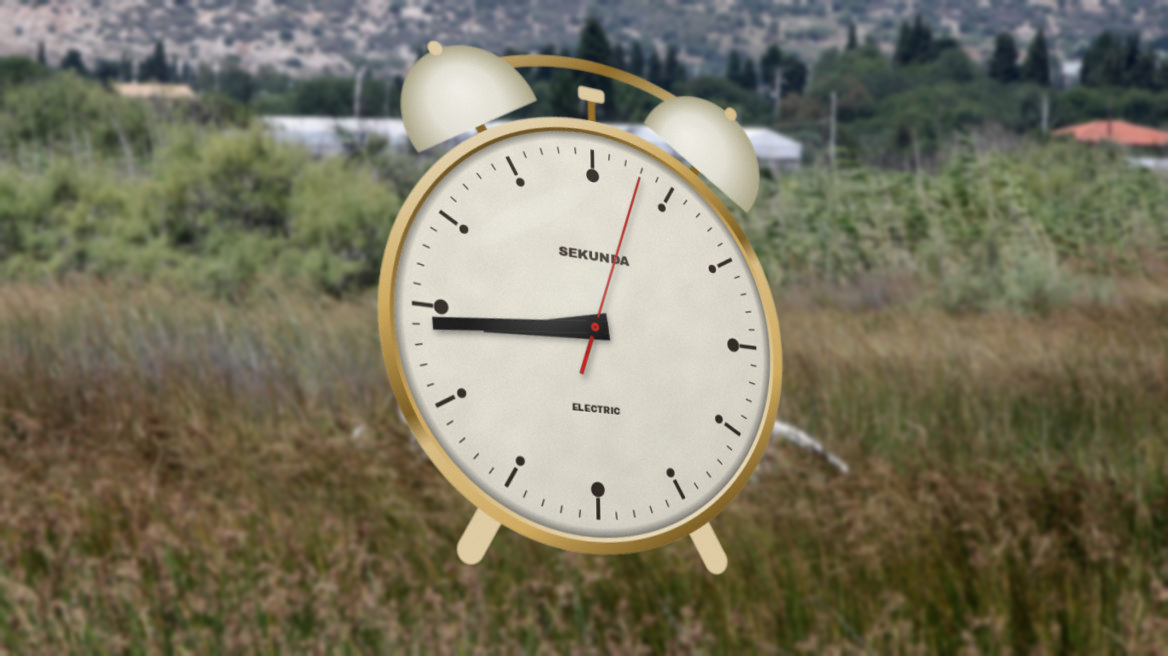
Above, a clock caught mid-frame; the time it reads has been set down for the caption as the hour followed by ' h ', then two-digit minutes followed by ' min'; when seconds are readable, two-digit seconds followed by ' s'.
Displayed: 8 h 44 min 03 s
